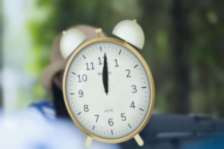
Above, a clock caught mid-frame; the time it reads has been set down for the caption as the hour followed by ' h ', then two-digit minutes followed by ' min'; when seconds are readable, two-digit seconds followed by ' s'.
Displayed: 12 h 01 min
